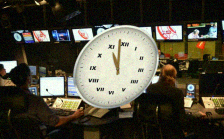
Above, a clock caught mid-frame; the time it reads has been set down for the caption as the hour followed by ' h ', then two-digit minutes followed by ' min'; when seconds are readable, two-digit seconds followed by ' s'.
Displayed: 10 h 58 min
